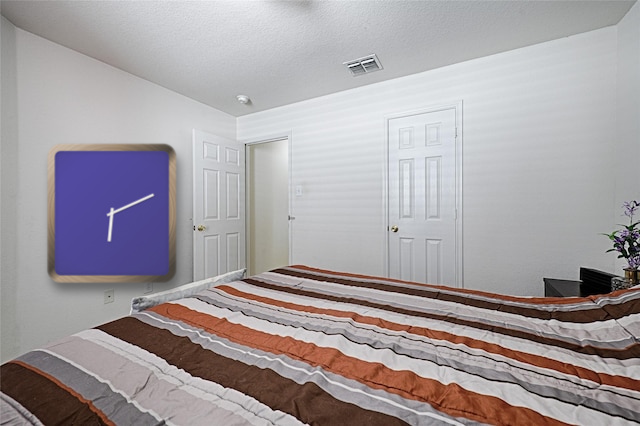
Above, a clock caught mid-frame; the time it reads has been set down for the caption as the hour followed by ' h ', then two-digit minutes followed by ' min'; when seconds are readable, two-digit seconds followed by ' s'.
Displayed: 6 h 11 min
